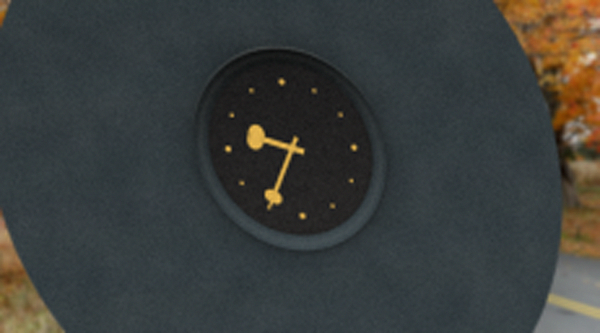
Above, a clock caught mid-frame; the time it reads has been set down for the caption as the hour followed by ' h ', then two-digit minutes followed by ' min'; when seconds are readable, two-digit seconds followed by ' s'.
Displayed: 9 h 35 min
